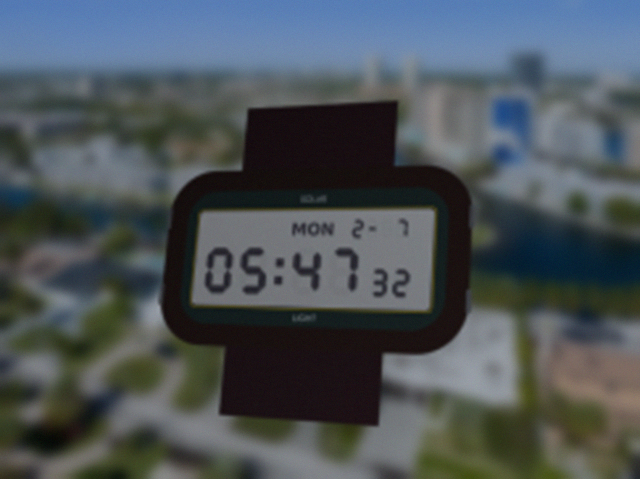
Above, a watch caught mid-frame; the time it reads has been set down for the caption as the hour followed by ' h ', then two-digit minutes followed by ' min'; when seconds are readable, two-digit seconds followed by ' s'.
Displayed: 5 h 47 min 32 s
